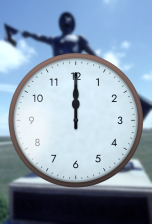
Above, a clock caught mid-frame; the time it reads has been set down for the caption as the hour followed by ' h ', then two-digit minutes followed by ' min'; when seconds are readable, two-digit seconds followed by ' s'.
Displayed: 12 h 00 min
